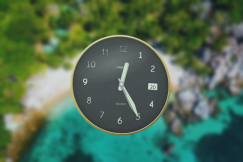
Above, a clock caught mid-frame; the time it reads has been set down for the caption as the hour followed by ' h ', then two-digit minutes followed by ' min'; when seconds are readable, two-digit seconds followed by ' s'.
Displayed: 12 h 25 min
